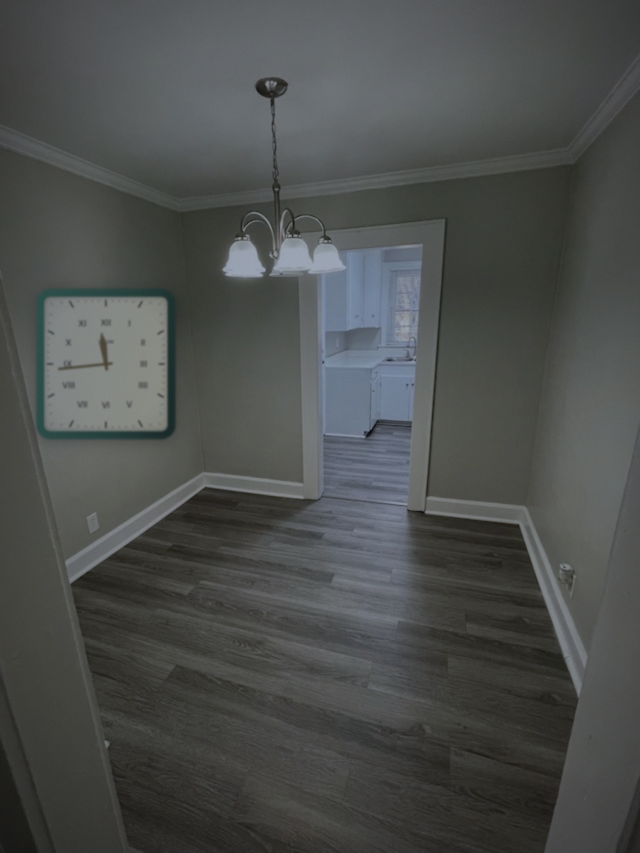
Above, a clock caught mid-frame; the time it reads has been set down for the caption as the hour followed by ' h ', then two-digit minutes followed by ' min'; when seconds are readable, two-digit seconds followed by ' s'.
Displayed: 11 h 44 min
